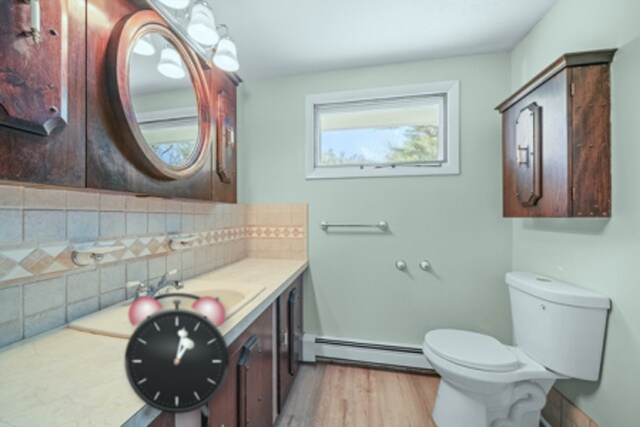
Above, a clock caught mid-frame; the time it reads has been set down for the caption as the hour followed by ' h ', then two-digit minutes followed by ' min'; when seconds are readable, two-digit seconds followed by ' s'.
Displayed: 1 h 02 min
